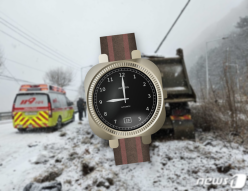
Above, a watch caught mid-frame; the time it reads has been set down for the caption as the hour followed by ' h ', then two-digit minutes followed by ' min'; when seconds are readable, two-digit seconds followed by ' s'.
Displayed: 9 h 00 min
